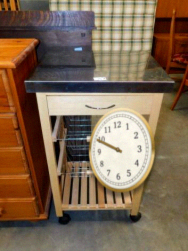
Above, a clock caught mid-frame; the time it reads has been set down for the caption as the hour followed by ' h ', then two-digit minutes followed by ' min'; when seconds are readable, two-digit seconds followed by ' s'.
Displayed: 9 h 49 min
